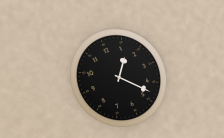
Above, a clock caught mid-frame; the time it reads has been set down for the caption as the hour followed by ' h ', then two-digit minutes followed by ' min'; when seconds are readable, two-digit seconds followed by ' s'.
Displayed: 1 h 23 min
